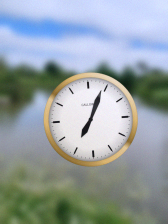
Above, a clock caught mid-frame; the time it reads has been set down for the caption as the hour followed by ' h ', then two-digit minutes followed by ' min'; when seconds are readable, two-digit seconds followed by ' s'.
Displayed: 7 h 04 min
